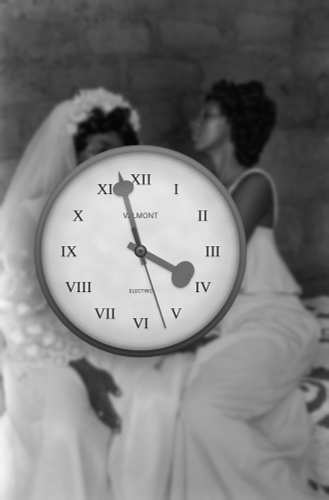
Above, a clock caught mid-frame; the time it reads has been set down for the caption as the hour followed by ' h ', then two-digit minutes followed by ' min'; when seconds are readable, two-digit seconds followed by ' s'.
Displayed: 3 h 57 min 27 s
